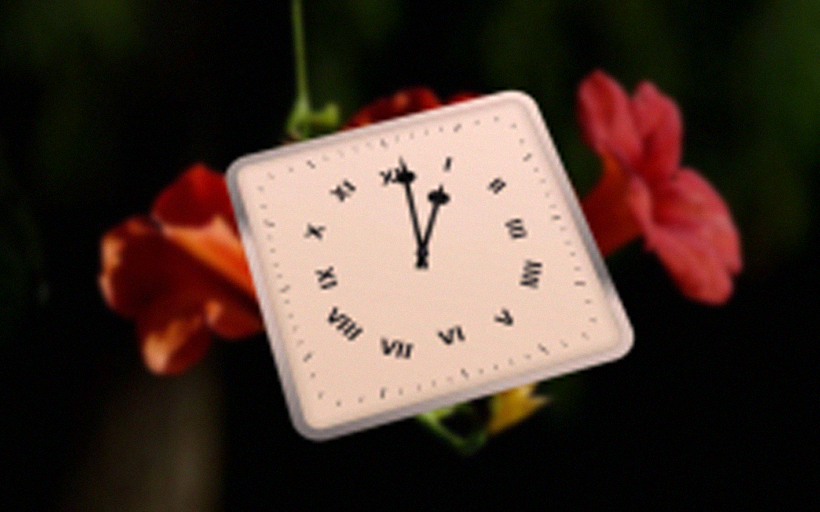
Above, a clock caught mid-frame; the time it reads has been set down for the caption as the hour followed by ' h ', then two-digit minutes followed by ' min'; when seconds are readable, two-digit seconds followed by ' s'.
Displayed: 1 h 01 min
